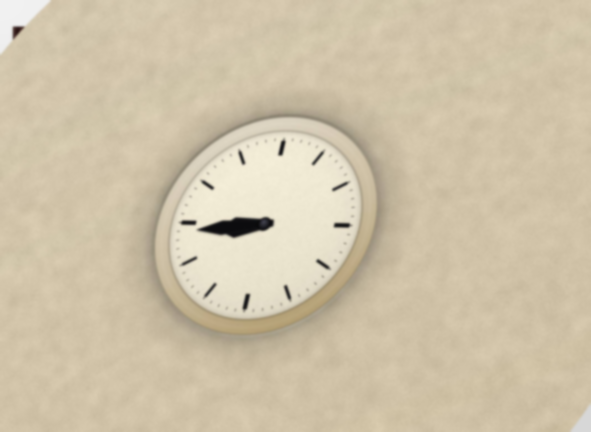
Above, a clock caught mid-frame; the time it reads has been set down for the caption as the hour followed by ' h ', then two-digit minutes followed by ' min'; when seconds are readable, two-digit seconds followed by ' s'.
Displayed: 8 h 44 min
